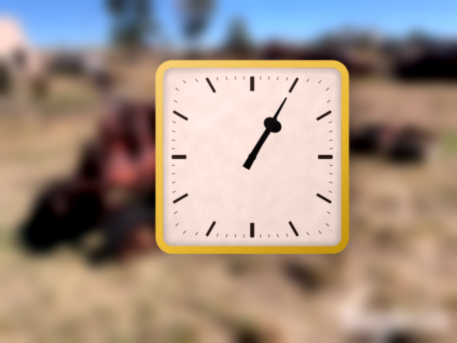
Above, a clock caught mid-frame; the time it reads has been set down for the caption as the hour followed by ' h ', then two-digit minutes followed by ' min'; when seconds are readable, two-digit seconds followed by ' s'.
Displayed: 1 h 05 min
